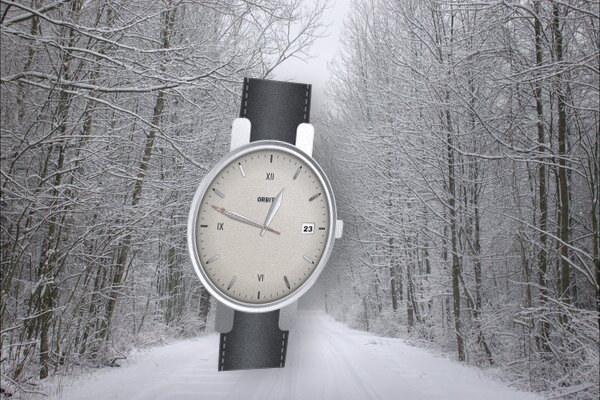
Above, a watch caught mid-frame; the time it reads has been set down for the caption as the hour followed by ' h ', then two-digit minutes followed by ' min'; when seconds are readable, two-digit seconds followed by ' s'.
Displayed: 12 h 47 min 48 s
